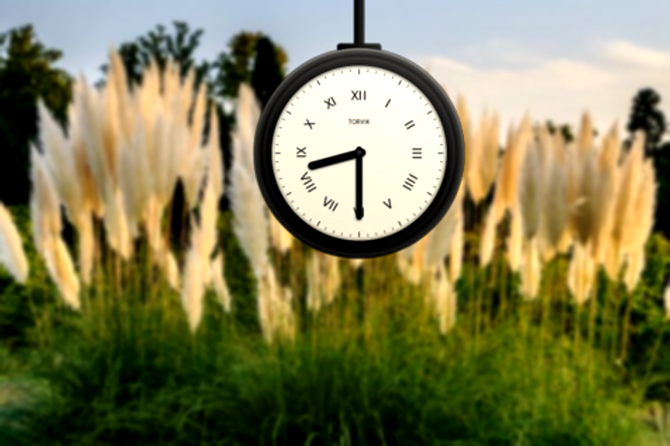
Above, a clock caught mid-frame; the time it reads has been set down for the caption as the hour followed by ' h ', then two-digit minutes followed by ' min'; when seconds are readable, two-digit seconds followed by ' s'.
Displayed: 8 h 30 min
